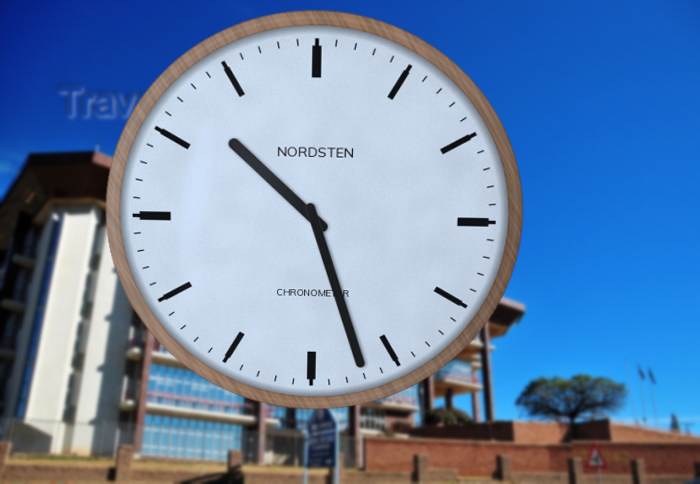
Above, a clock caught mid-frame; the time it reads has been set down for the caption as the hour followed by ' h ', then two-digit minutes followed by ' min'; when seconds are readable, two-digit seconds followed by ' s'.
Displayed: 10 h 27 min
